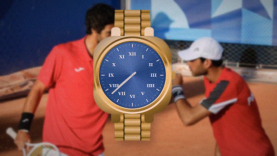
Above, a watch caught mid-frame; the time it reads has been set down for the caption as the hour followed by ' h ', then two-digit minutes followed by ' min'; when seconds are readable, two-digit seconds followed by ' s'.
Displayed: 7 h 38 min
